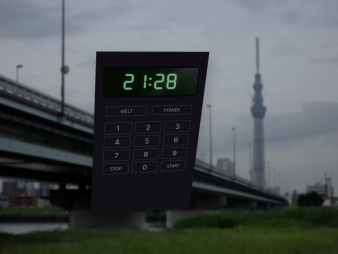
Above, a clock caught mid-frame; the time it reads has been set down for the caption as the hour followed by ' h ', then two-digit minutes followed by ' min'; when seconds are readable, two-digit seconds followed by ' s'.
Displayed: 21 h 28 min
